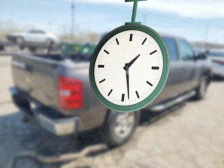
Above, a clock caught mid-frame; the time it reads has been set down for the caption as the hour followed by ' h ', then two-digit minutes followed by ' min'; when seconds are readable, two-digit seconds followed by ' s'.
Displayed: 1 h 28 min
